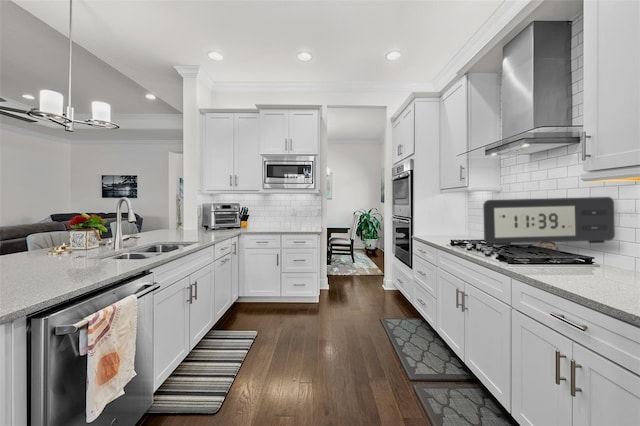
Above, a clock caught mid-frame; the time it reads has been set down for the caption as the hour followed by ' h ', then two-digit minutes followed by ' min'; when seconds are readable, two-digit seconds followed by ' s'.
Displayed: 11 h 39 min
